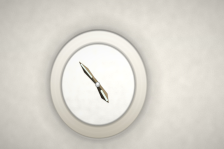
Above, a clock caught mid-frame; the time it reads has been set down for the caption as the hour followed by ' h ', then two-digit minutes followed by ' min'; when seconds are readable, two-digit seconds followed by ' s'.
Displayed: 4 h 53 min
